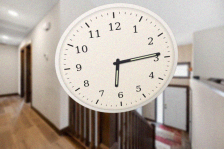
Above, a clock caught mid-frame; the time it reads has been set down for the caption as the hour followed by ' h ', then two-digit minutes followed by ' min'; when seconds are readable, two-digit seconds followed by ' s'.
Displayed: 6 h 14 min
